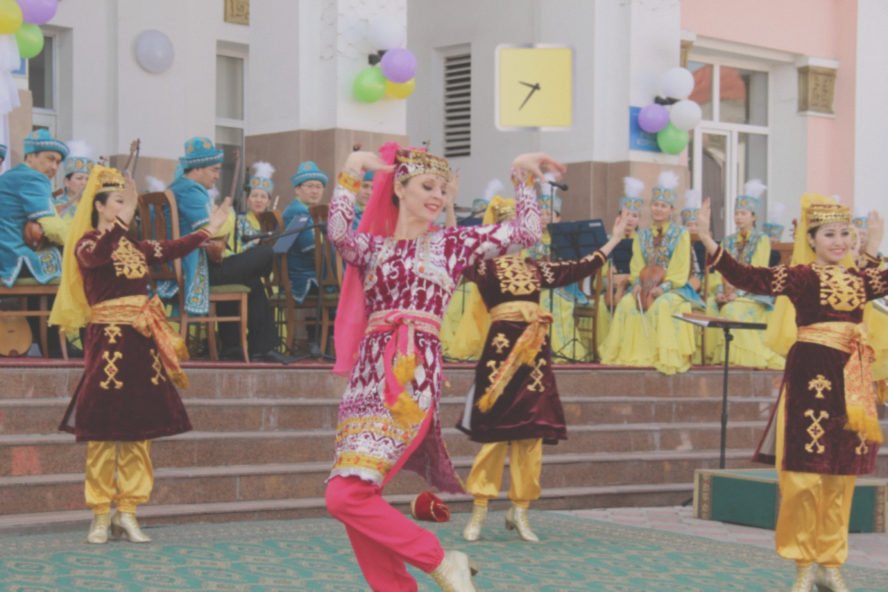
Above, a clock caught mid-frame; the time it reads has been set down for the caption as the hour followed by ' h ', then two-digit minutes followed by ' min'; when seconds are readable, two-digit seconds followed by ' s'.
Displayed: 9 h 36 min
